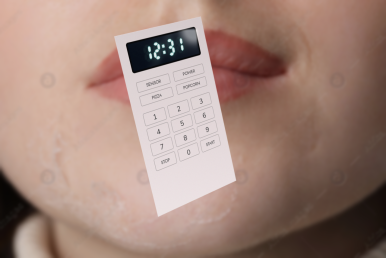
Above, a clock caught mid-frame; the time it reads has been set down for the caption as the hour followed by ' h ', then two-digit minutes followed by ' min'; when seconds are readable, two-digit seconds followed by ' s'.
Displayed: 12 h 31 min
